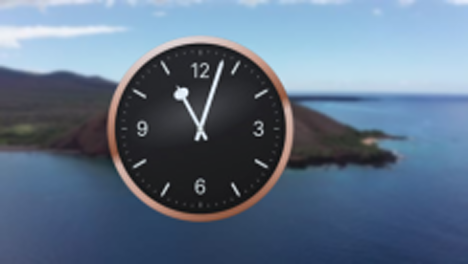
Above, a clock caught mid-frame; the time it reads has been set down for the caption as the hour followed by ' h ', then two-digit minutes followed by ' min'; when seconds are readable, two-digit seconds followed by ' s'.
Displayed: 11 h 03 min
